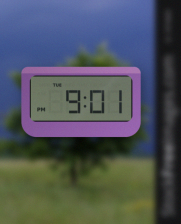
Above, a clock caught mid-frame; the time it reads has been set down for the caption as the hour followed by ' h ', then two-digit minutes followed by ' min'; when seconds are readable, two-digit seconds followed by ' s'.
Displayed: 9 h 01 min
